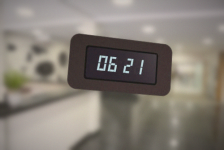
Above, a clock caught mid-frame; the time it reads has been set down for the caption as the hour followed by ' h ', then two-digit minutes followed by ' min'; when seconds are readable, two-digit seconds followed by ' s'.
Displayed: 6 h 21 min
